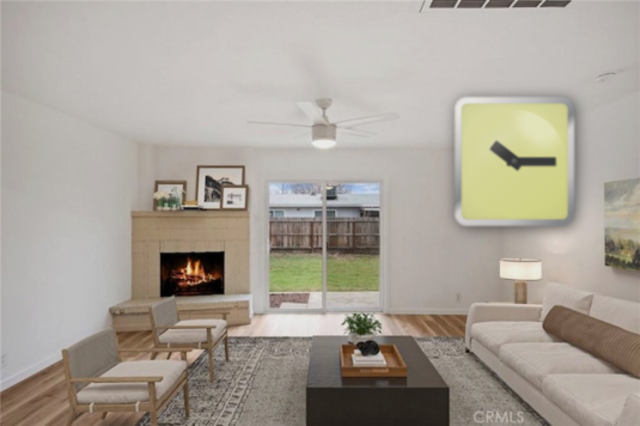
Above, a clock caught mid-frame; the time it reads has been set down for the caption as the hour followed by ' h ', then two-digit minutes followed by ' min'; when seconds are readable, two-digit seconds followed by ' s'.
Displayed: 10 h 15 min
